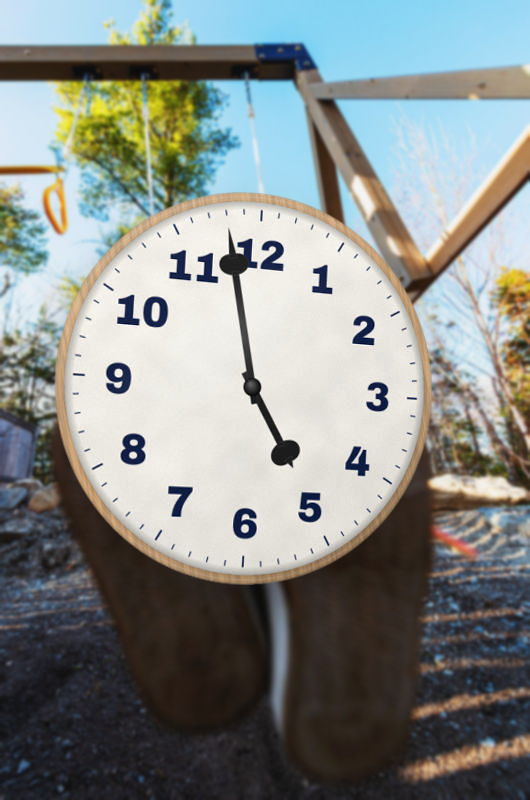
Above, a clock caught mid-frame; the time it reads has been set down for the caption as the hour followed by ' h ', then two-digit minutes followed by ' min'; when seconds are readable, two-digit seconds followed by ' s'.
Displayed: 4 h 58 min
